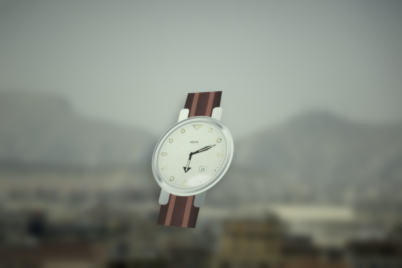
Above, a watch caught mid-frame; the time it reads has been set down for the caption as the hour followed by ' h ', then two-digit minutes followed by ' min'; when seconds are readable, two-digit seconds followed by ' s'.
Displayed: 6 h 11 min
